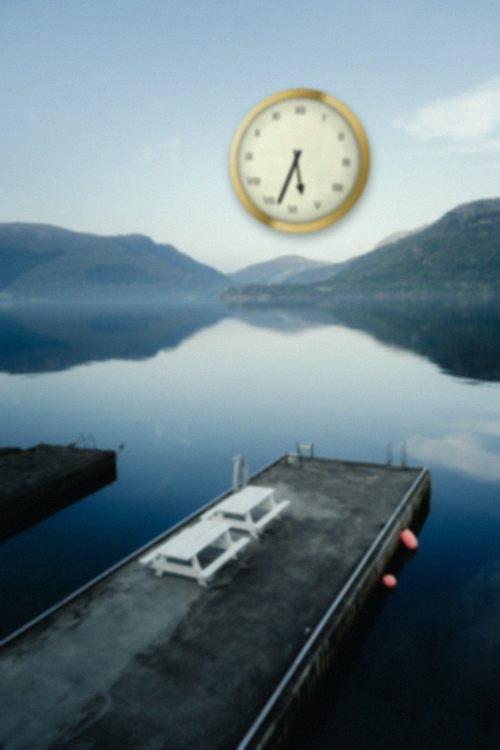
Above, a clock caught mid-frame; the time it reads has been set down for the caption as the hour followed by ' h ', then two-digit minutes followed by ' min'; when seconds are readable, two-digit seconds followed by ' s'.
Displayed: 5 h 33 min
